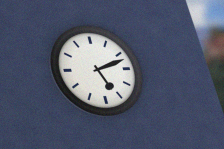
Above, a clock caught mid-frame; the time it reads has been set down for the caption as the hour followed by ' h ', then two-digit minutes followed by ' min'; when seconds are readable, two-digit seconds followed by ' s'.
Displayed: 5 h 12 min
